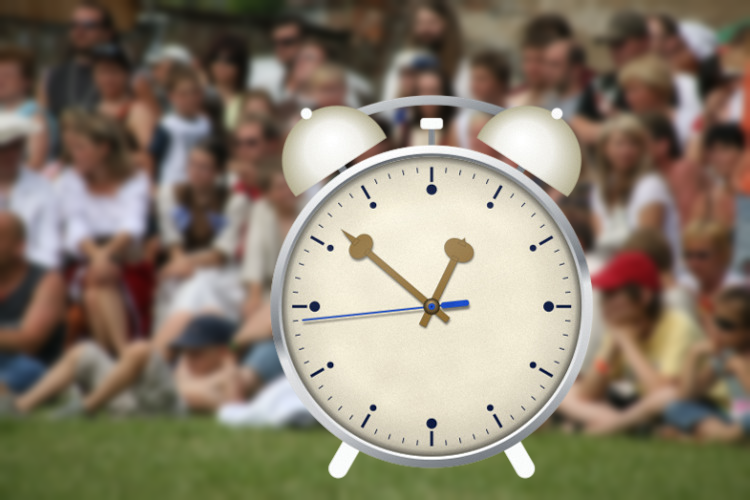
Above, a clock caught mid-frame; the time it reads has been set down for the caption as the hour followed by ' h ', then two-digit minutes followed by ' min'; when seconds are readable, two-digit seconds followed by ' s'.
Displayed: 12 h 51 min 44 s
